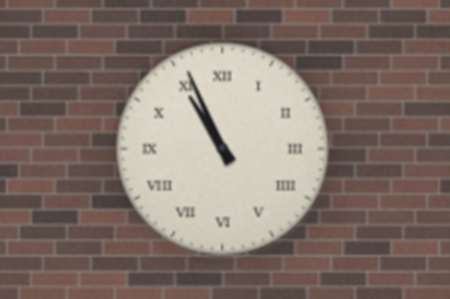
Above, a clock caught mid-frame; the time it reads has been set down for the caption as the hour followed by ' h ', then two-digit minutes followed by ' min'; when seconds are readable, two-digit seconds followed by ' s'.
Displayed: 10 h 56 min
